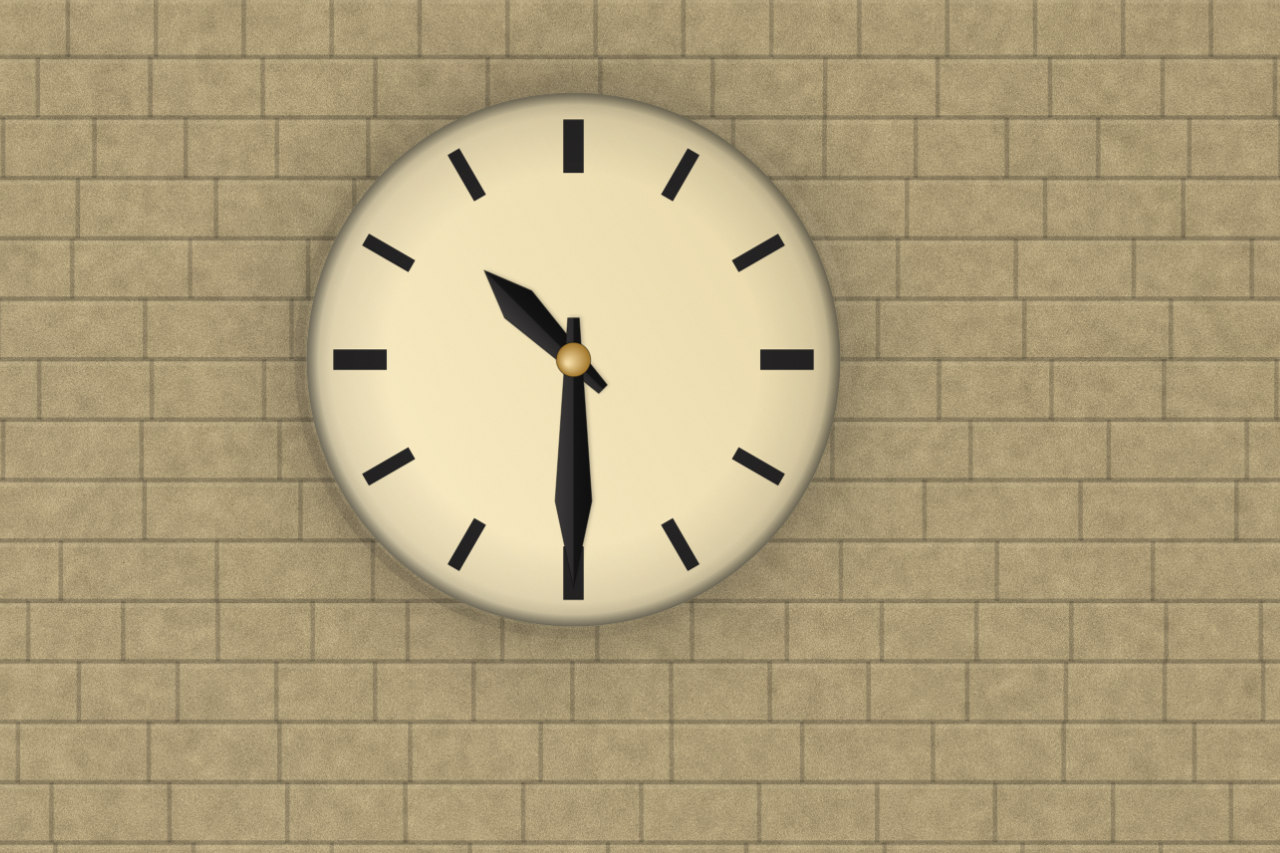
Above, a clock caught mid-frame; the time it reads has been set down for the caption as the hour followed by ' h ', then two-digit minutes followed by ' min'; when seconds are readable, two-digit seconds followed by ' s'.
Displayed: 10 h 30 min
